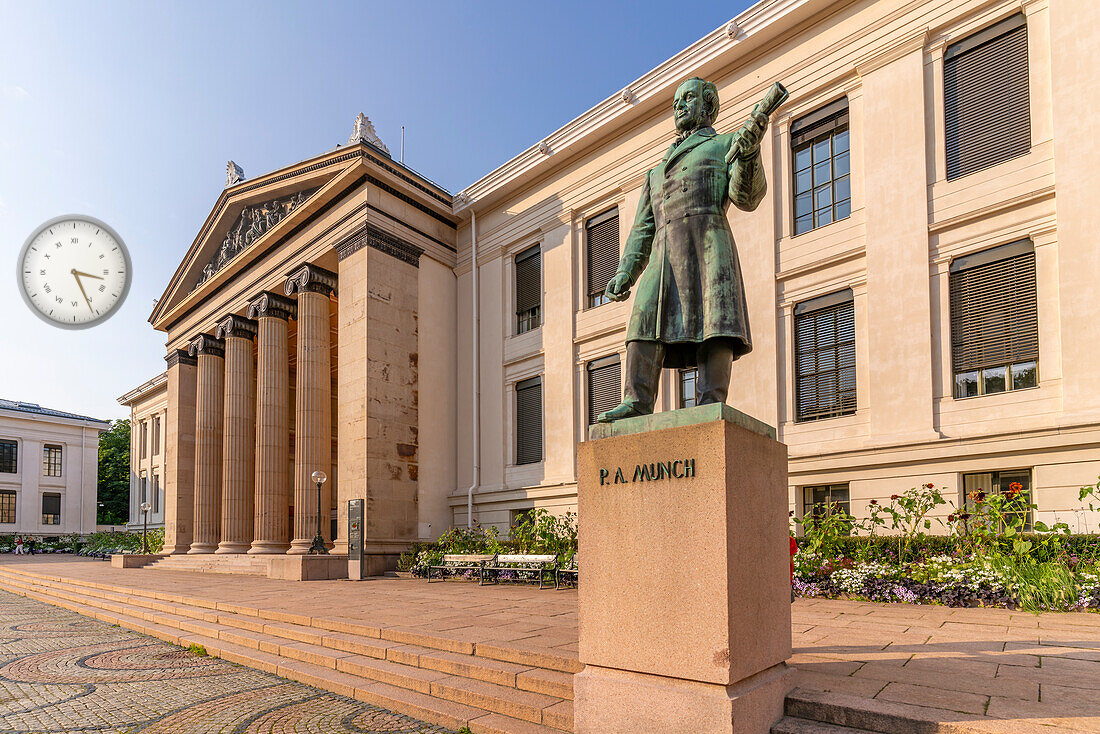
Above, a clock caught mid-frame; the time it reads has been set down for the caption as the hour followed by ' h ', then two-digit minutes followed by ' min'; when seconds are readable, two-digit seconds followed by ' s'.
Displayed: 3 h 26 min
